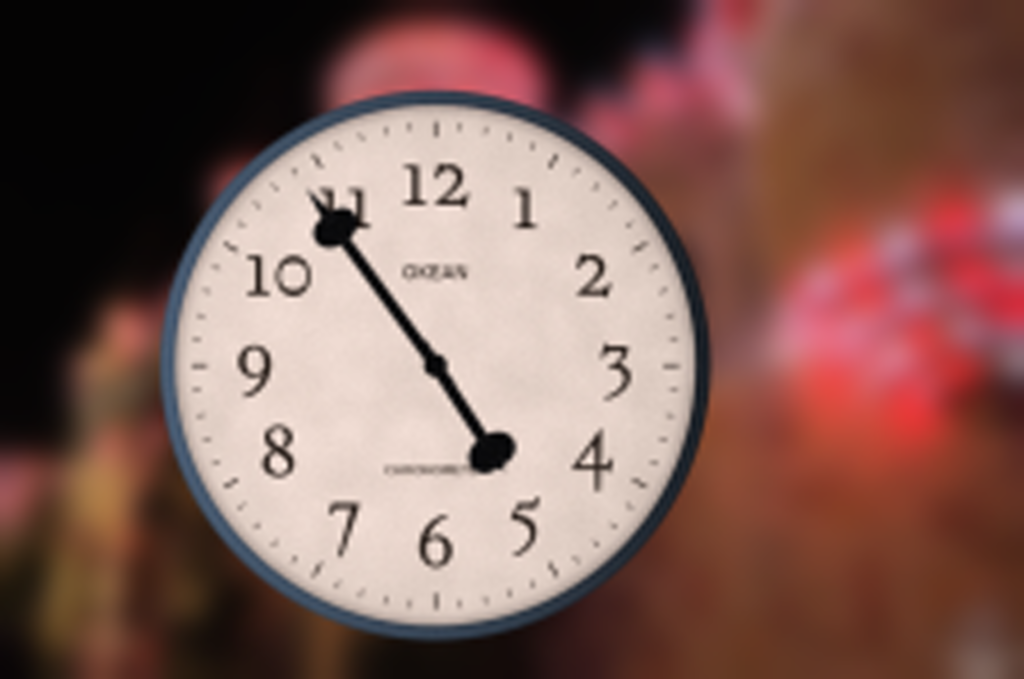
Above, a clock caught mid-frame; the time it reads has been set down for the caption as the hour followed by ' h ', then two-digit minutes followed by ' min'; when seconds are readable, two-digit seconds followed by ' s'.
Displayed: 4 h 54 min
